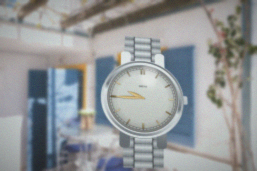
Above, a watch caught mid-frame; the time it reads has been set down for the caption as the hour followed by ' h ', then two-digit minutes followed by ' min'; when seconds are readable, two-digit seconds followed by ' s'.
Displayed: 9 h 45 min
